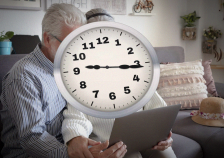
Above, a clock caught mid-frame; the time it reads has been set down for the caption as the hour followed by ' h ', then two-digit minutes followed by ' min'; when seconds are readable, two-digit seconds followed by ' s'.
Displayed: 9 h 16 min
